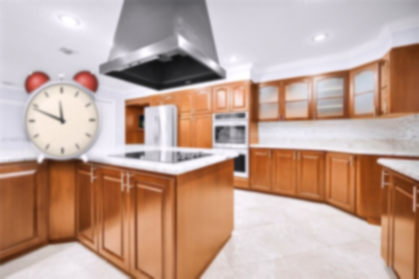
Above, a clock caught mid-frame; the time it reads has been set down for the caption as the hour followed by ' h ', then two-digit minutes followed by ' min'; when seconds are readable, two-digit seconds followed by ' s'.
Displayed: 11 h 49 min
